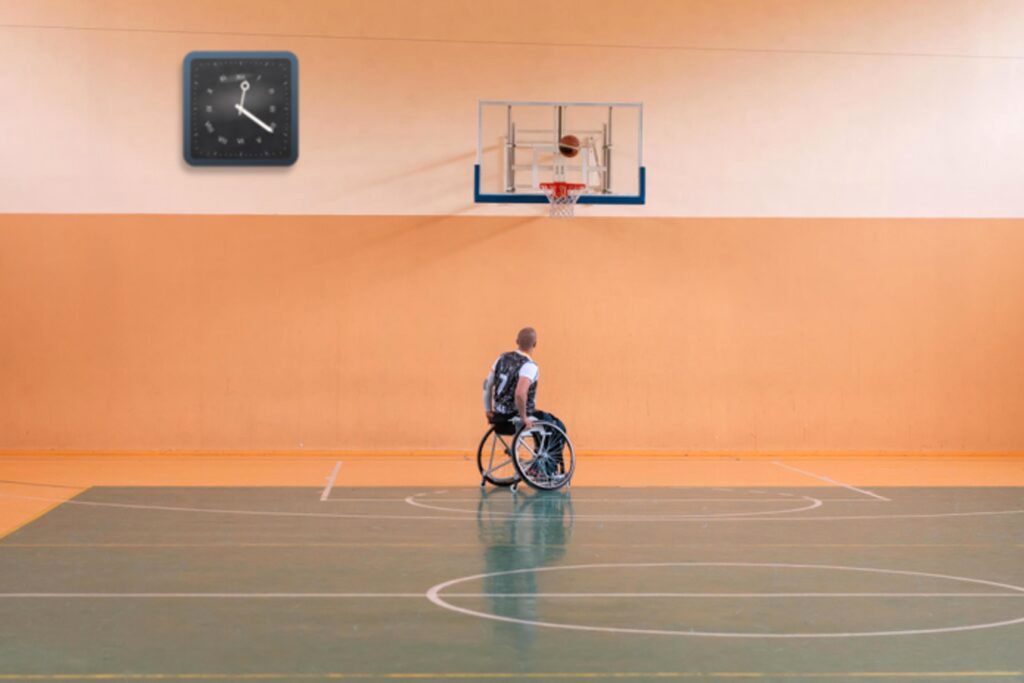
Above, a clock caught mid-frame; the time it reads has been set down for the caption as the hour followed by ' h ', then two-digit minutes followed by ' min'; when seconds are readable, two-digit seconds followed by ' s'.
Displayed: 12 h 21 min
